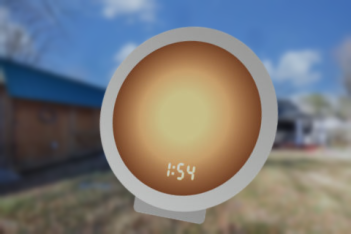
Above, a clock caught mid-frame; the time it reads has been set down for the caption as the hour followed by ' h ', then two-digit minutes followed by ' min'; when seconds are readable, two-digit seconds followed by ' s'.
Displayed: 1 h 54 min
